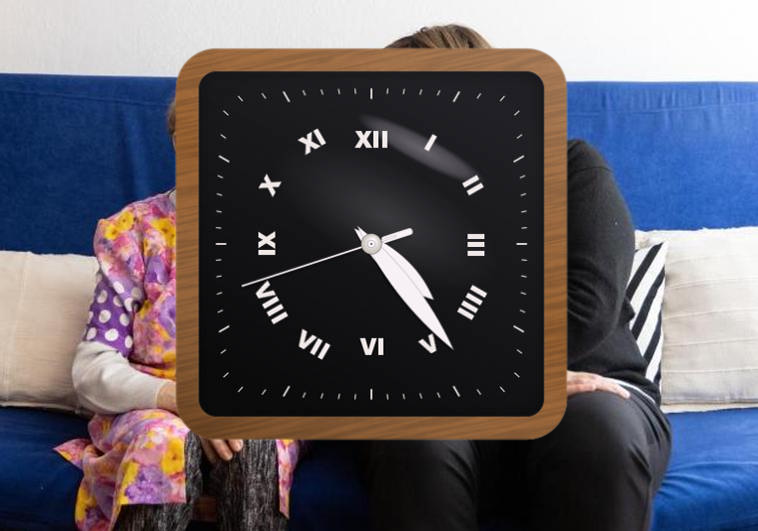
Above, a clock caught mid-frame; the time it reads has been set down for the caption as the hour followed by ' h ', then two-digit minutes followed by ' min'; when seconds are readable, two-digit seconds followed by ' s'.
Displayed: 4 h 23 min 42 s
